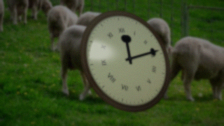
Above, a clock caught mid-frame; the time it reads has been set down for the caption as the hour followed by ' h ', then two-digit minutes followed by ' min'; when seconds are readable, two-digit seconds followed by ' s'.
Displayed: 12 h 14 min
